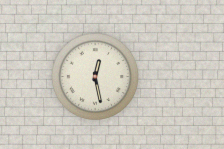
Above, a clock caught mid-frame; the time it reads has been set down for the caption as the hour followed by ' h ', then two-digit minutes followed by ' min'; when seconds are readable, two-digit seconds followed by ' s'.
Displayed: 12 h 28 min
